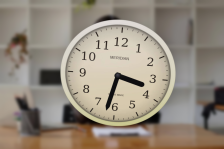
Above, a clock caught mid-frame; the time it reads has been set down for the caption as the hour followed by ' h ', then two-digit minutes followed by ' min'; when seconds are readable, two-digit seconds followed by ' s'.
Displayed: 3 h 32 min
